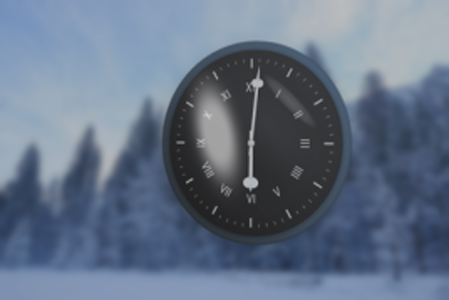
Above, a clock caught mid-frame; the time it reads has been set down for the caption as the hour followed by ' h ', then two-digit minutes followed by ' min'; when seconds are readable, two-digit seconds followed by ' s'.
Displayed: 6 h 01 min
